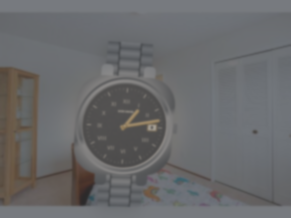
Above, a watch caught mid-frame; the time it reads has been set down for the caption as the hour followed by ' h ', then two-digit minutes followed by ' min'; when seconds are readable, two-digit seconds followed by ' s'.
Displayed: 1 h 13 min
